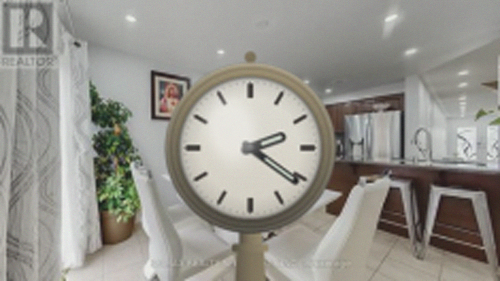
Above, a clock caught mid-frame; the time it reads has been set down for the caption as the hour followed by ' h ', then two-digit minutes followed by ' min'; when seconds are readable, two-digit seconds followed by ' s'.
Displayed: 2 h 21 min
